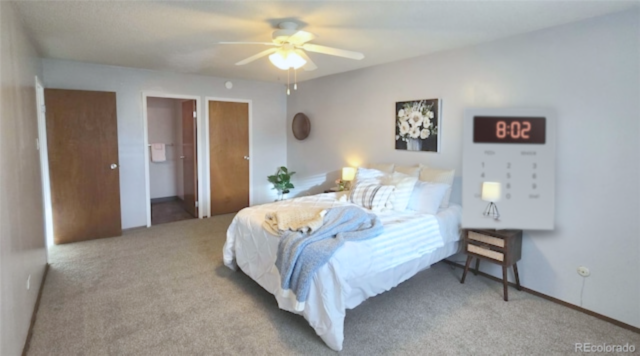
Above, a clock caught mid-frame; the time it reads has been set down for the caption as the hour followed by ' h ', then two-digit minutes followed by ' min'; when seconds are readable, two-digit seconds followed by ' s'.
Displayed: 8 h 02 min
